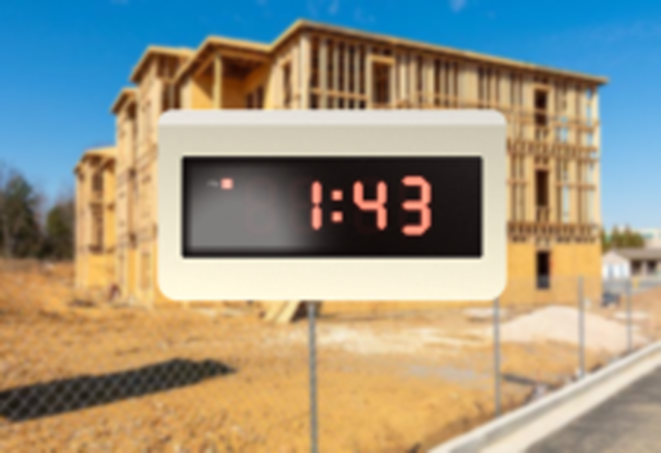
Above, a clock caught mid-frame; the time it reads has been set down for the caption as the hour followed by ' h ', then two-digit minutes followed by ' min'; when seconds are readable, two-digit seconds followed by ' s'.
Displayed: 1 h 43 min
